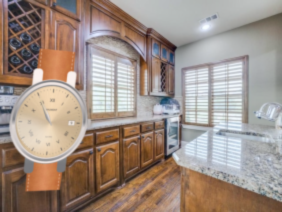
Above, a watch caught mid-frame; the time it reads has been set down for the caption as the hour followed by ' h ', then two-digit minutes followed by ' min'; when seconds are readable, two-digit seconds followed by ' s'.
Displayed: 10 h 55 min
